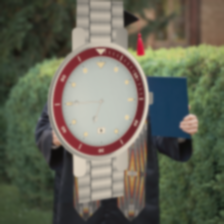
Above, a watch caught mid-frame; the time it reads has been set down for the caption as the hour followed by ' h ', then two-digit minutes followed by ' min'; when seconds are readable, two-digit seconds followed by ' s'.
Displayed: 6 h 45 min
